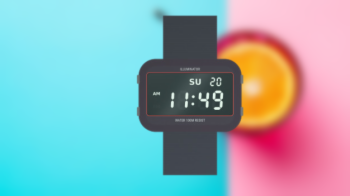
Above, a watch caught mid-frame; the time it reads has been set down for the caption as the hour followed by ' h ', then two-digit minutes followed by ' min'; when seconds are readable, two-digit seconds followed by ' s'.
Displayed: 11 h 49 min
